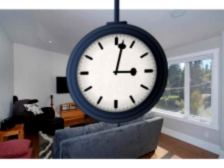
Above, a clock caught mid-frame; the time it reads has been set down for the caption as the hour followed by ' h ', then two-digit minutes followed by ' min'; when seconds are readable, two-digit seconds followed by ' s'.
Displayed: 3 h 02 min
